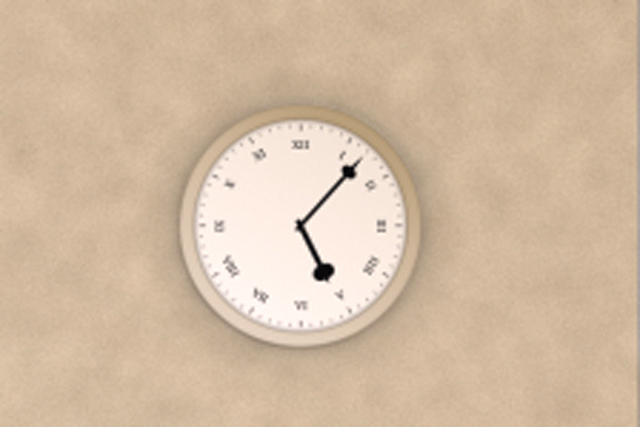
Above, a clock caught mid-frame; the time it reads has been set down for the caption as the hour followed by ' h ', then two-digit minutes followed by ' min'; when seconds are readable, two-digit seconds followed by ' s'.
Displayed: 5 h 07 min
